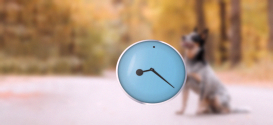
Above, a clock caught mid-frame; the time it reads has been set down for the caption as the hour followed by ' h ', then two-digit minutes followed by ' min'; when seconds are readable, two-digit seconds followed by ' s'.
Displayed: 8 h 21 min
